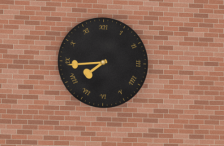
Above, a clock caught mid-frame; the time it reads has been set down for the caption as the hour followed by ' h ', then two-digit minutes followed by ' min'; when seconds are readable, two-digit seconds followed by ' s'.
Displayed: 7 h 44 min
